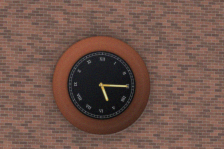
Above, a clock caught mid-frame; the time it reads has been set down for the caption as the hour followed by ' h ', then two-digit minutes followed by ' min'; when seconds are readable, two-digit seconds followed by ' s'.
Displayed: 5 h 15 min
